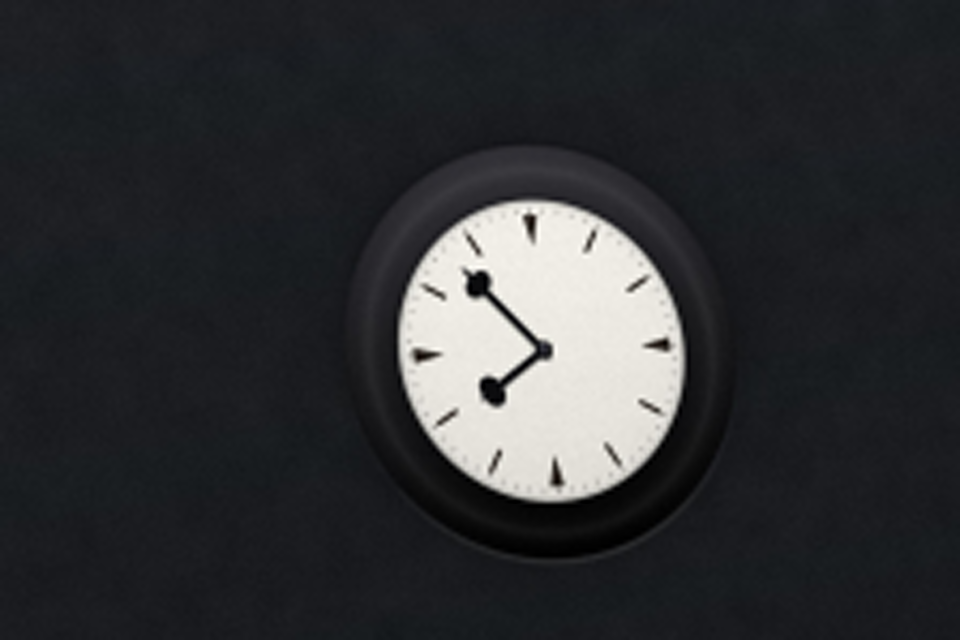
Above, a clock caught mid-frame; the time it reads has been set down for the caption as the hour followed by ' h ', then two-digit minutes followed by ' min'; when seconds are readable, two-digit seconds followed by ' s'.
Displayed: 7 h 53 min
